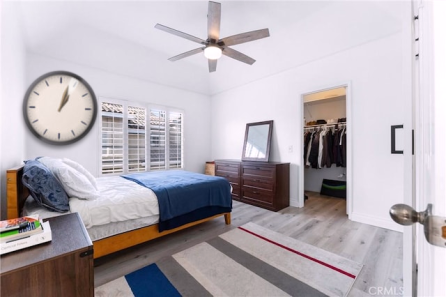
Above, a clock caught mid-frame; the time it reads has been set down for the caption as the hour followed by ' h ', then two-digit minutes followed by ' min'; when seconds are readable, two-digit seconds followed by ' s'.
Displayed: 1 h 03 min
